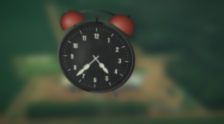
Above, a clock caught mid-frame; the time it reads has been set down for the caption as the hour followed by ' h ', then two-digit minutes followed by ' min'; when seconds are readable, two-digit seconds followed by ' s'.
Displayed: 4 h 37 min
